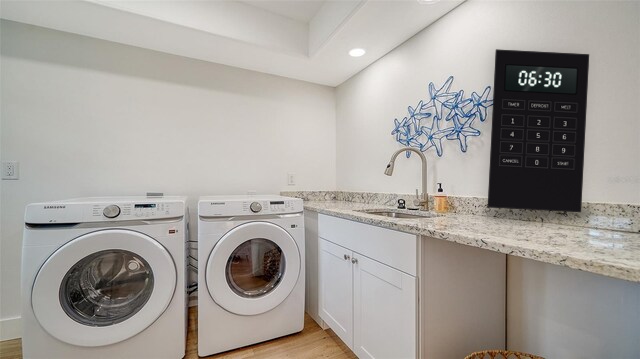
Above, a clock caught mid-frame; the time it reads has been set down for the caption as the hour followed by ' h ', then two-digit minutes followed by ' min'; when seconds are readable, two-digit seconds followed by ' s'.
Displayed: 6 h 30 min
